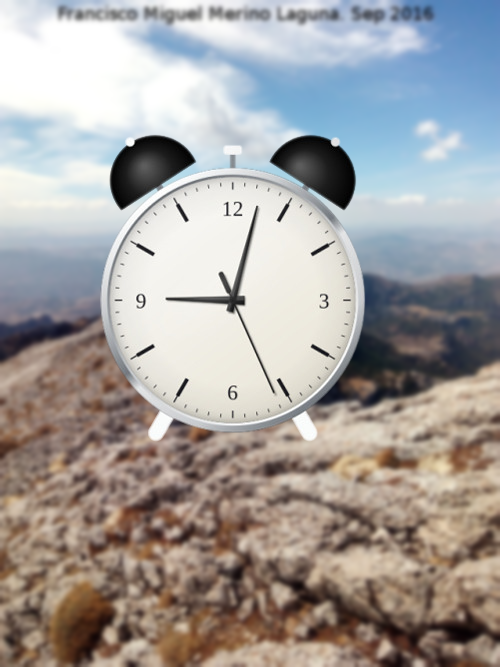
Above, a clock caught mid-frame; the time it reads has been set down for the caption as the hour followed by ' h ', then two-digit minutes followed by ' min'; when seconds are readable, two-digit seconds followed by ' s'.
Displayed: 9 h 02 min 26 s
